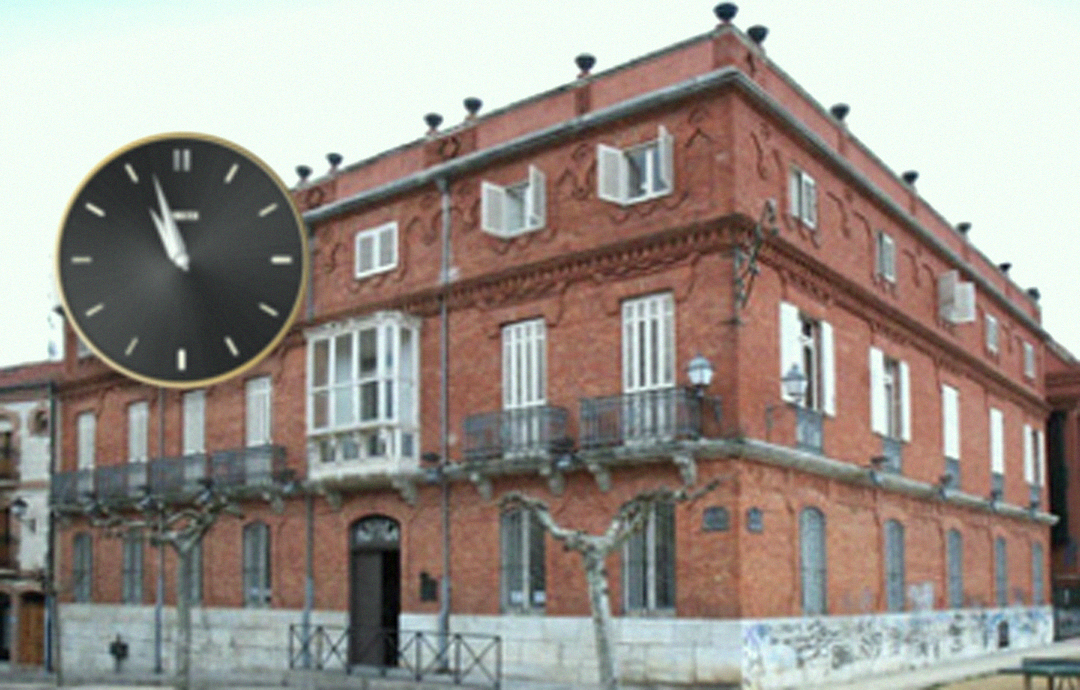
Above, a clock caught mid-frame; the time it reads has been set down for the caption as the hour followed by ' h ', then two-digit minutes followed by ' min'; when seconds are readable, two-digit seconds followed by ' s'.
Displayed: 10 h 57 min
